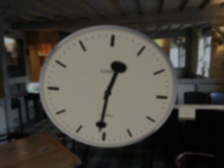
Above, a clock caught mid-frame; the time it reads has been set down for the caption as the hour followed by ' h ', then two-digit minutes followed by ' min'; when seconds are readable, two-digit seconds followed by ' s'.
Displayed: 12 h 31 min
